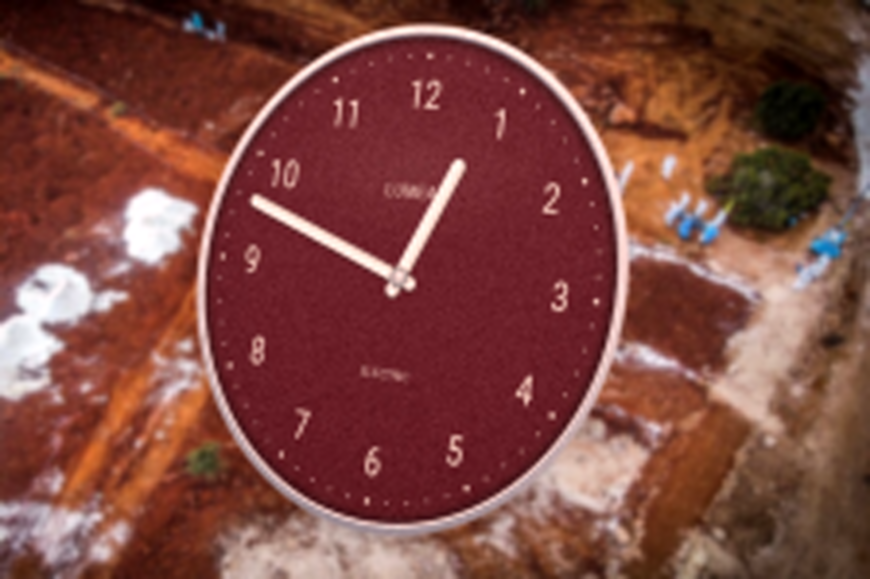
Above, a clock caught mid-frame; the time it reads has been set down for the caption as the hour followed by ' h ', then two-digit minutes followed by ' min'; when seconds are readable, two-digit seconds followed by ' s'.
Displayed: 12 h 48 min
